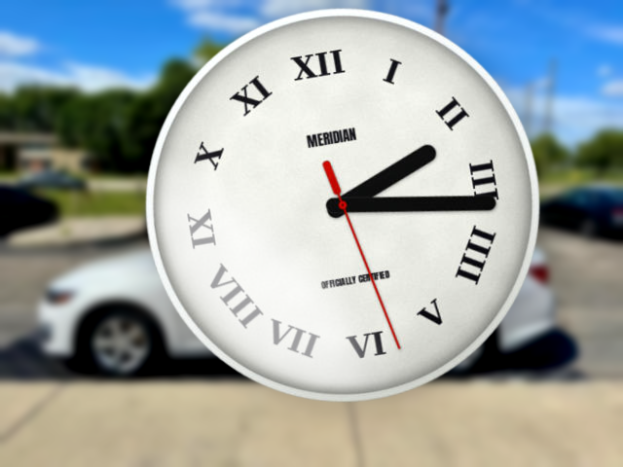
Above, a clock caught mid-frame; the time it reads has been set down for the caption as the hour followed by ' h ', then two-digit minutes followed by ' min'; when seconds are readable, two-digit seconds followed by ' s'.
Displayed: 2 h 16 min 28 s
